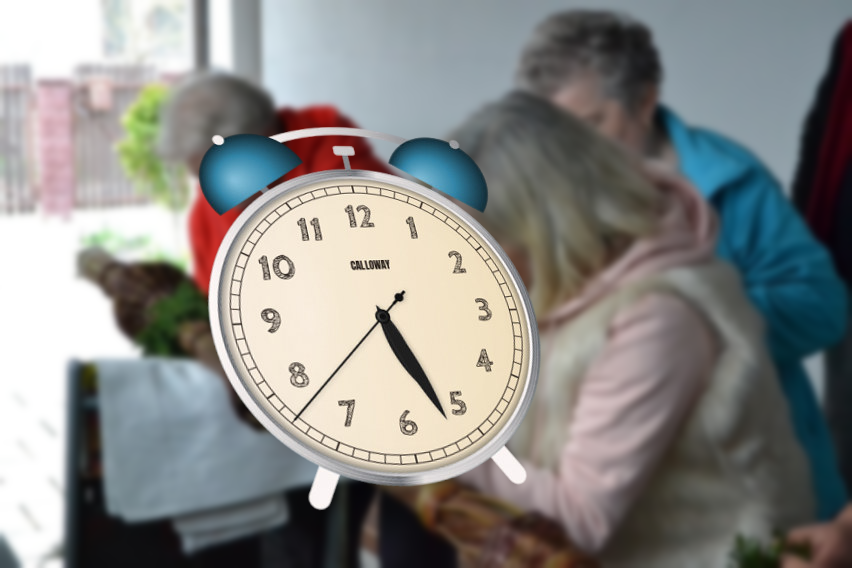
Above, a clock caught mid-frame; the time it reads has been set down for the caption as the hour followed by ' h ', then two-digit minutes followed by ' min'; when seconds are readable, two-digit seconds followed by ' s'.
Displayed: 5 h 26 min 38 s
